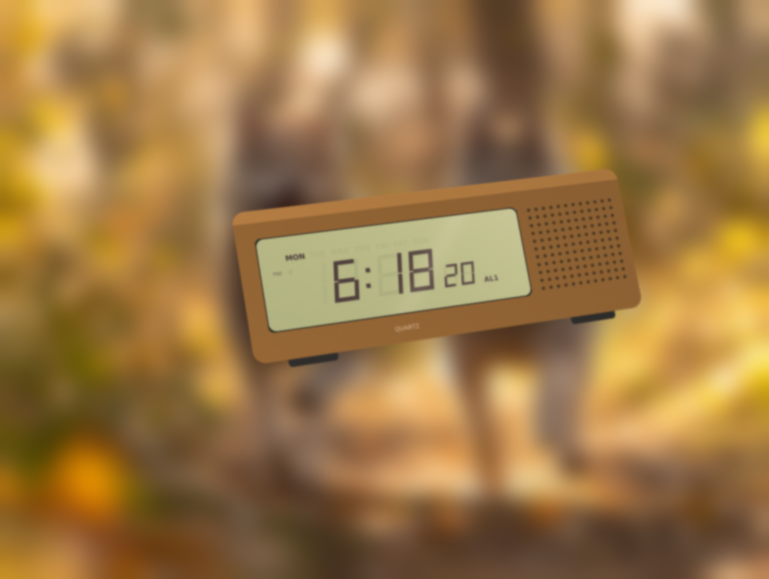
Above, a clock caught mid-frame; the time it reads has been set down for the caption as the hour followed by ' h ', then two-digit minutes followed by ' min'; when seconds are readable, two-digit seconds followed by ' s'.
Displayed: 6 h 18 min 20 s
